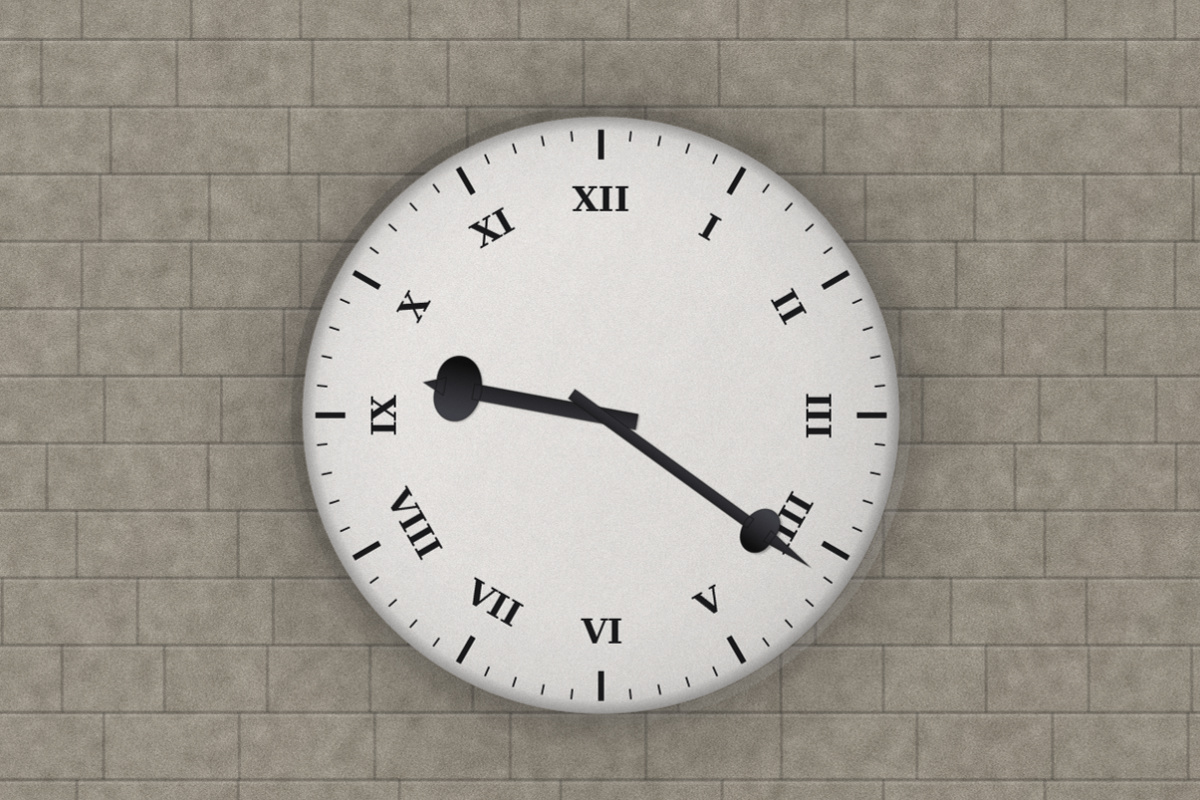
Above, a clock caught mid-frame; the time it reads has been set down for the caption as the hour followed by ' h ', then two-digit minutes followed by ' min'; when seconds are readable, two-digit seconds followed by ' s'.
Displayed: 9 h 21 min
